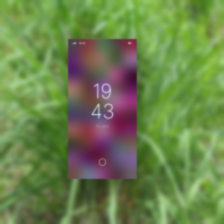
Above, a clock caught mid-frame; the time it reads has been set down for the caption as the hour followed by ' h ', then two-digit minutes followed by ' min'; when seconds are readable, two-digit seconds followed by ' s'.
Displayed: 19 h 43 min
